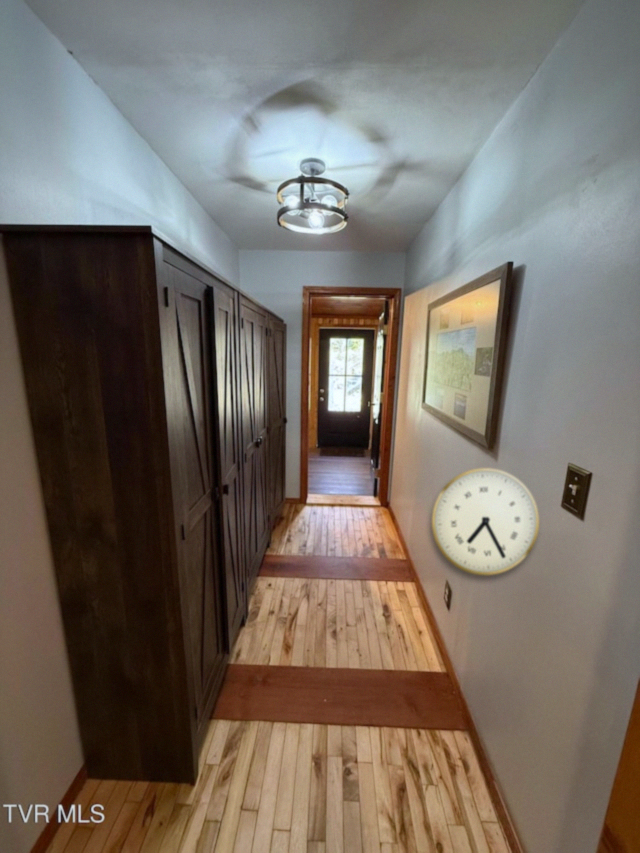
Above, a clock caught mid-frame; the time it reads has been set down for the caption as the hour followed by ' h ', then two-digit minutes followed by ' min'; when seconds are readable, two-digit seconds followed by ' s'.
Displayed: 7 h 26 min
